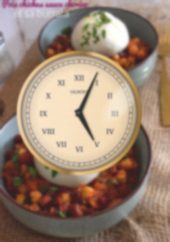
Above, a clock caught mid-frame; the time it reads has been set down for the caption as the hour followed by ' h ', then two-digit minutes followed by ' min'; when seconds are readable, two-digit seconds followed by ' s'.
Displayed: 5 h 04 min
